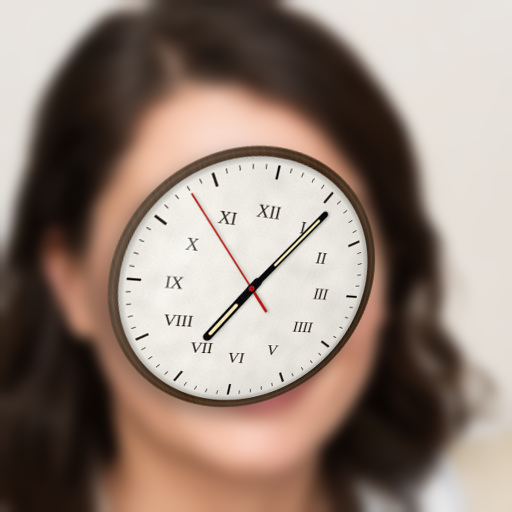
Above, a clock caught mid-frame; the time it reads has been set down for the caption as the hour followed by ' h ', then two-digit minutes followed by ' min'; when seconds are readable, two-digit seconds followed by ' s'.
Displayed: 7 h 05 min 53 s
